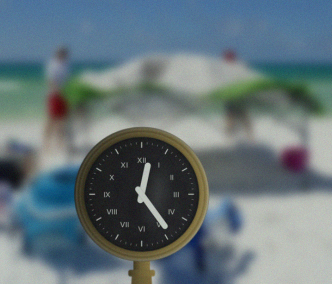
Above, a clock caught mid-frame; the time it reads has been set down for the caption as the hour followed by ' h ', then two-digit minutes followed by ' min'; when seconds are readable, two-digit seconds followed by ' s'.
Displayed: 12 h 24 min
